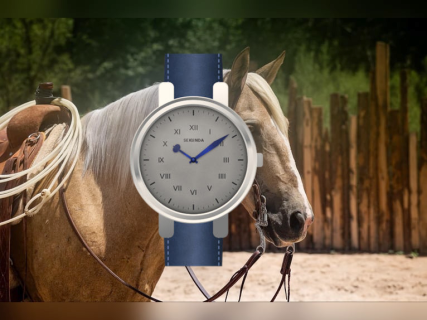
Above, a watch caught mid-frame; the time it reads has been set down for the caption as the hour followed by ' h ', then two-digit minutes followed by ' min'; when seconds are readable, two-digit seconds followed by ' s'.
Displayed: 10 h 09 min
